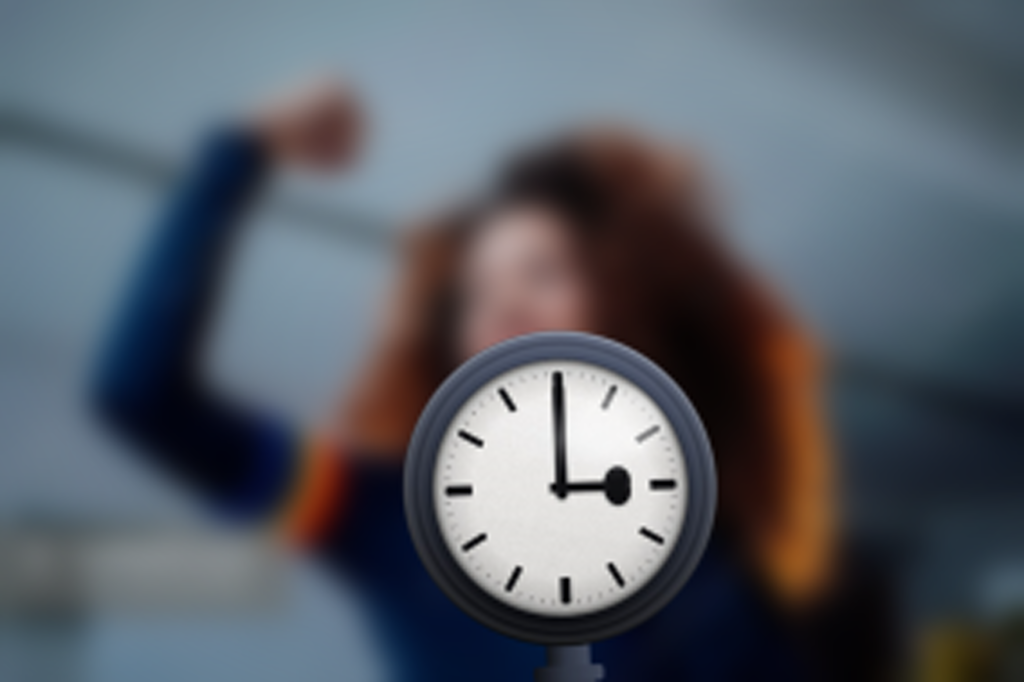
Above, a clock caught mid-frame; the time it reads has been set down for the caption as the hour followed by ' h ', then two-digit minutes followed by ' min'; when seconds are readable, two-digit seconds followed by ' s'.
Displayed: 3 h 00 min
